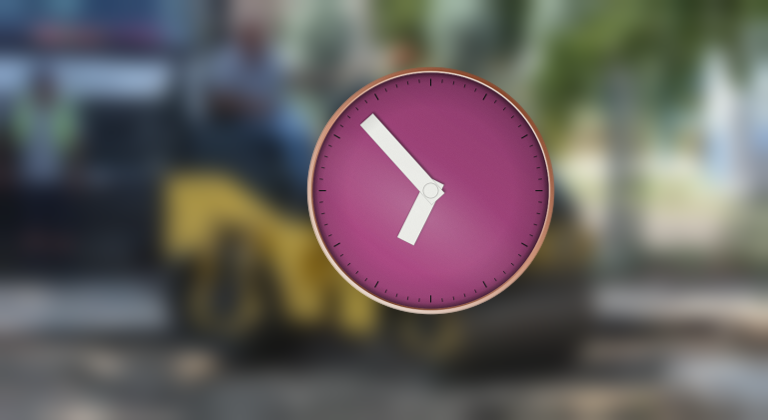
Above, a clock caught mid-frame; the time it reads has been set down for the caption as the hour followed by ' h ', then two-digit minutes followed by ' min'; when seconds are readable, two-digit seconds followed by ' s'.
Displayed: 6 h 53 min
